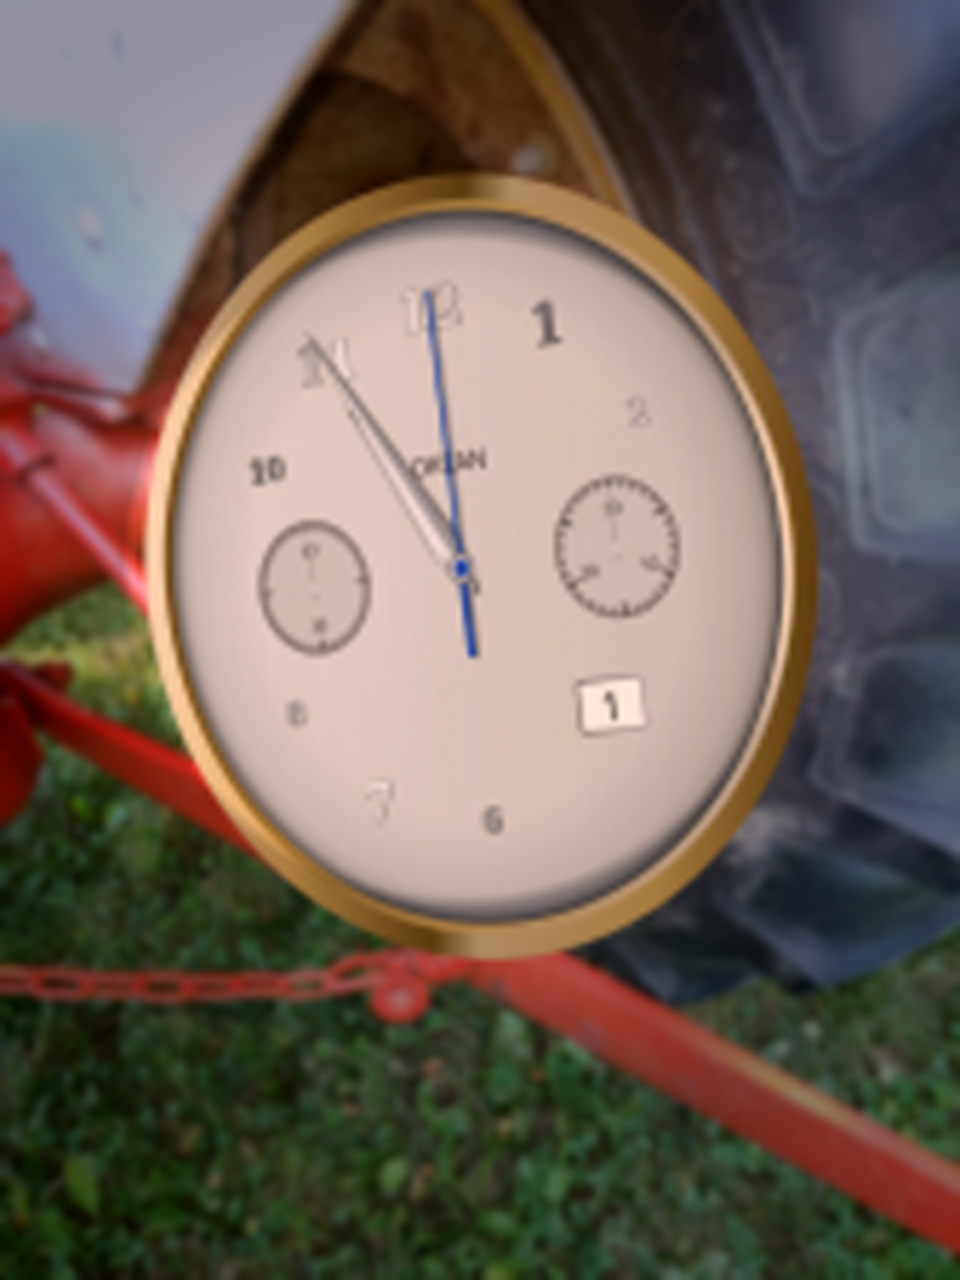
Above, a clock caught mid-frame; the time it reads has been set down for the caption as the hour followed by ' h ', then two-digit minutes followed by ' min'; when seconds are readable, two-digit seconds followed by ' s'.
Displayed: 10 h 55 min
